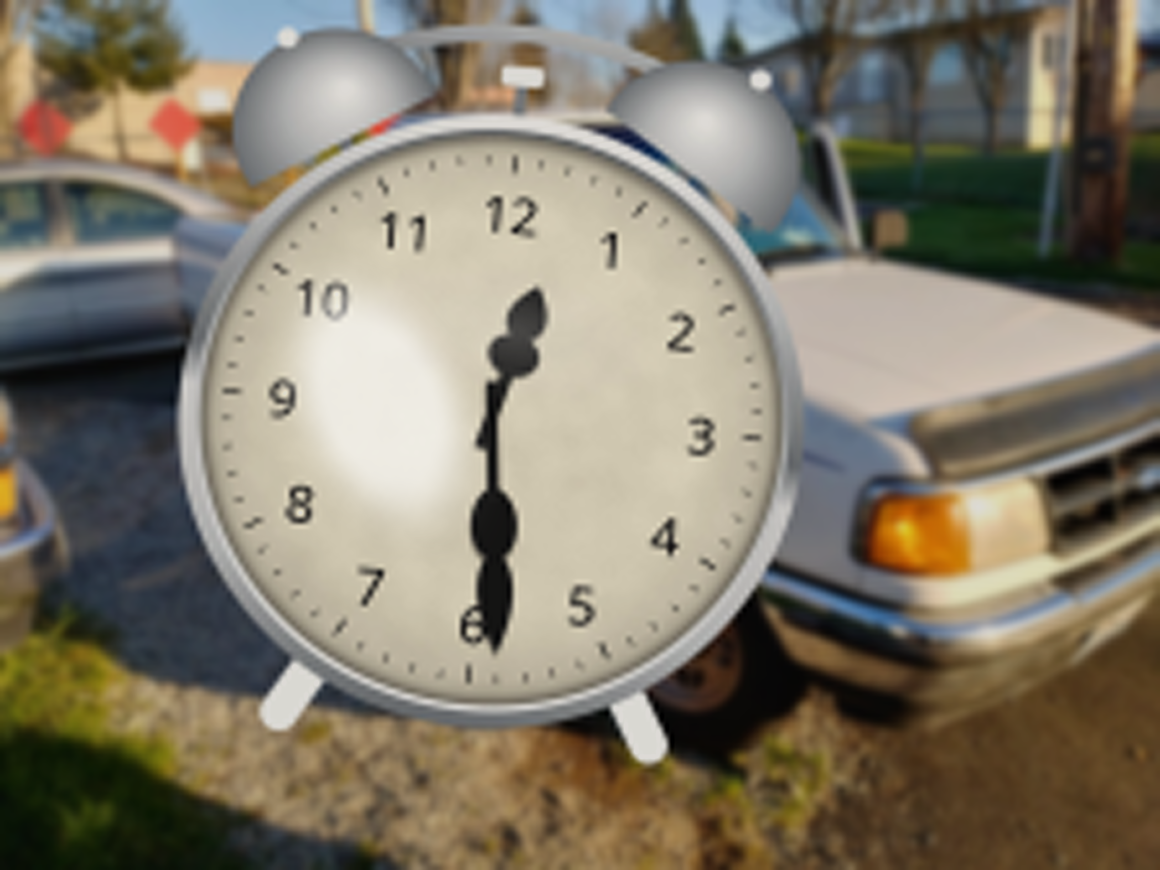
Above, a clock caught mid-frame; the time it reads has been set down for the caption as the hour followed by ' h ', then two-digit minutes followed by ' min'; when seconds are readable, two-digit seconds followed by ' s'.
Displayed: 12 h 29 min
